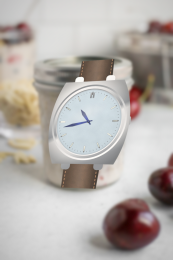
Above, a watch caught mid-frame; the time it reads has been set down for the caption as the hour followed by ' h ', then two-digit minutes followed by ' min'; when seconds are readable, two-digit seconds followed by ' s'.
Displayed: 10 h 43 min
